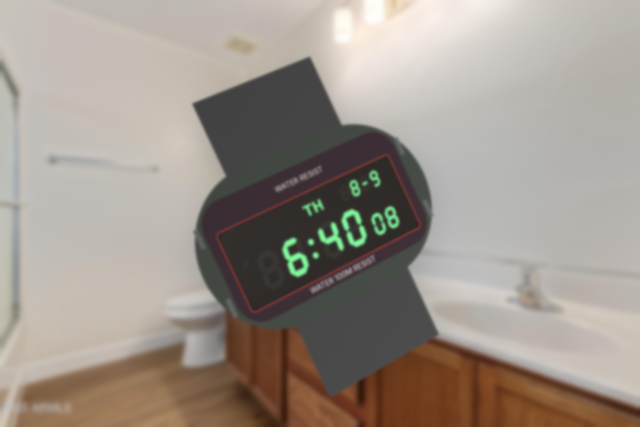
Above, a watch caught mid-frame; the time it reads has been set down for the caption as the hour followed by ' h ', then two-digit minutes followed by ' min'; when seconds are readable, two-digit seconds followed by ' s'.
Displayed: 6 h 40 min 08 s
